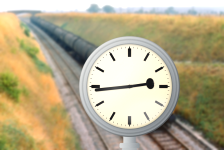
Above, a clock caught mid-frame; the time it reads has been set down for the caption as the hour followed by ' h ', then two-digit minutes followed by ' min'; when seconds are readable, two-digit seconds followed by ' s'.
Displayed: 2 h 44 min
